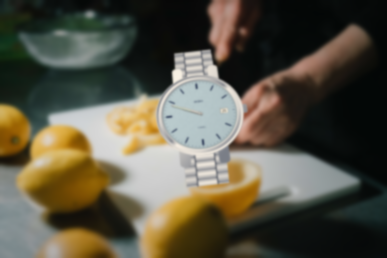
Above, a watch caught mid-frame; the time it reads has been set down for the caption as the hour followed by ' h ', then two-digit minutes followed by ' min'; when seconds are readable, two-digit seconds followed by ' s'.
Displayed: 9 h 49 min
